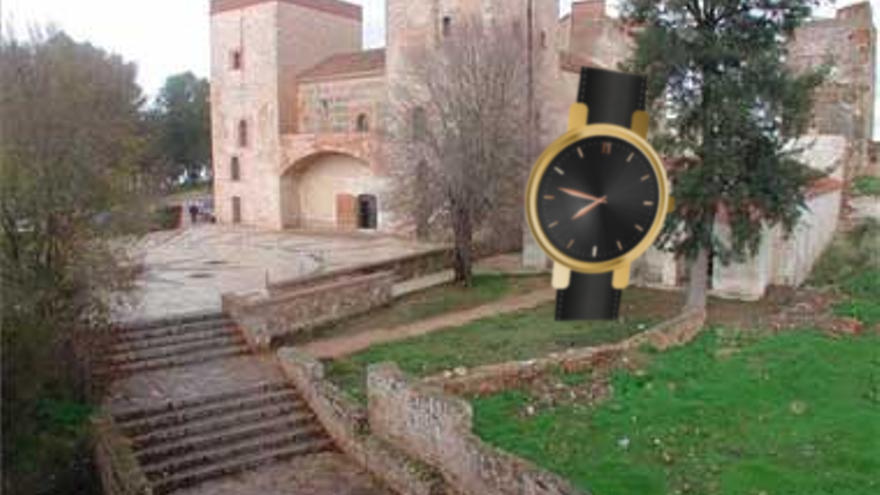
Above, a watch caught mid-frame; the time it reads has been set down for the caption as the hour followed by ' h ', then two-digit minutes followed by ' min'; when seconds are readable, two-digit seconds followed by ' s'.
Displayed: 7 h 47 min
